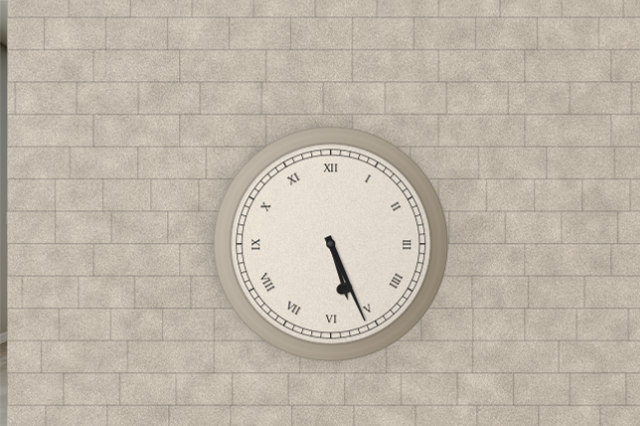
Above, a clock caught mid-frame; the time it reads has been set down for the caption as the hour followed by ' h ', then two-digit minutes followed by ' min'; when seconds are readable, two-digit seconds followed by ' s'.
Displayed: 5 h 26 min
